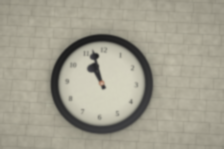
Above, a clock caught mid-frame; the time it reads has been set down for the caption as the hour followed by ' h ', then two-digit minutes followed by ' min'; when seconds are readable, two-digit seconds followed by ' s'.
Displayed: 10 h 57 min
